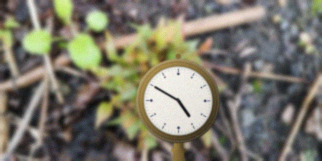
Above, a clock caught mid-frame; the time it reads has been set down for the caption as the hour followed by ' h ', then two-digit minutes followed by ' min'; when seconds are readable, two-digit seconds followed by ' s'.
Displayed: 4 h 50 min
